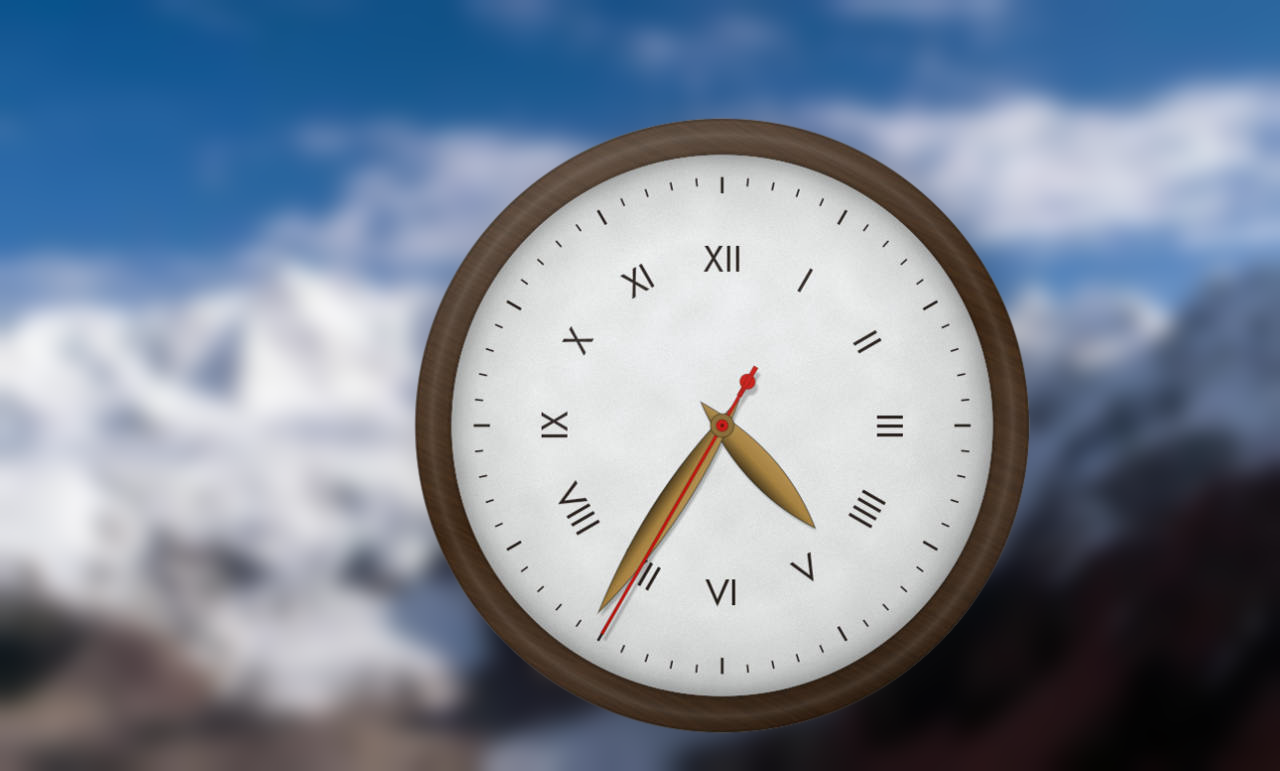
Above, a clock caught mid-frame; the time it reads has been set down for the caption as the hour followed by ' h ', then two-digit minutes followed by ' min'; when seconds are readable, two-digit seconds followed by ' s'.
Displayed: 4 h 35 min 35 s
